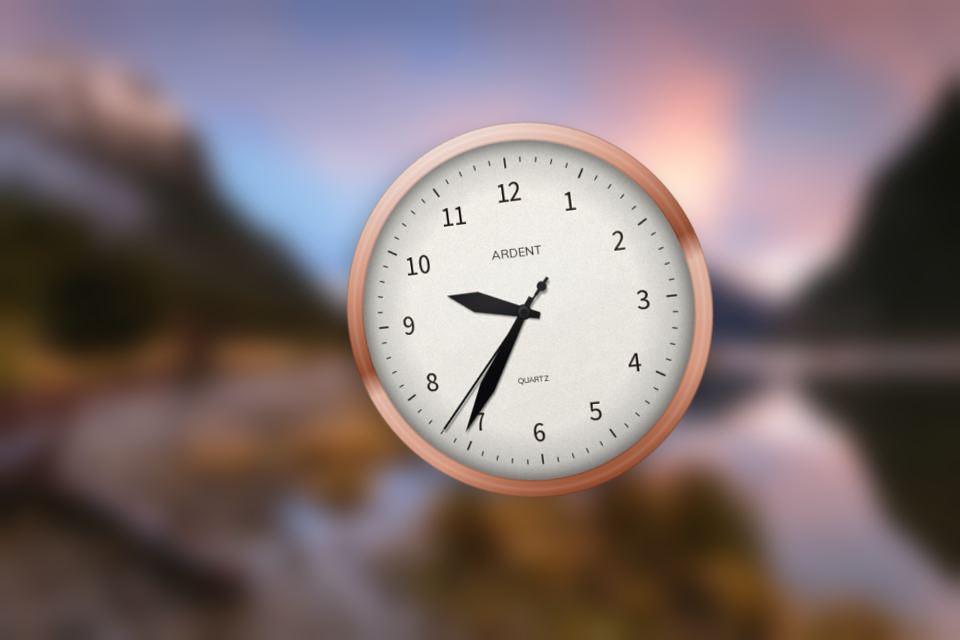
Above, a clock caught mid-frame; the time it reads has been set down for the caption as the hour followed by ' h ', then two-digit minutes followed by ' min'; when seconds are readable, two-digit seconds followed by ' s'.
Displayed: 9 h 35 min 37 s
